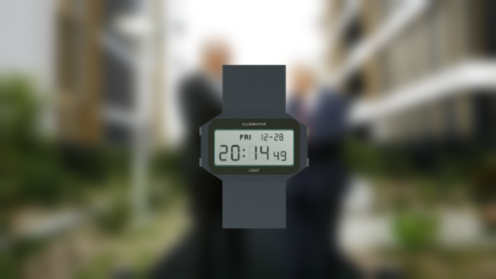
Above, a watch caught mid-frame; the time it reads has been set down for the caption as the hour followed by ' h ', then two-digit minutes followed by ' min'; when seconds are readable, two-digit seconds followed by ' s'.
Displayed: 20 h 14 min 49 s
